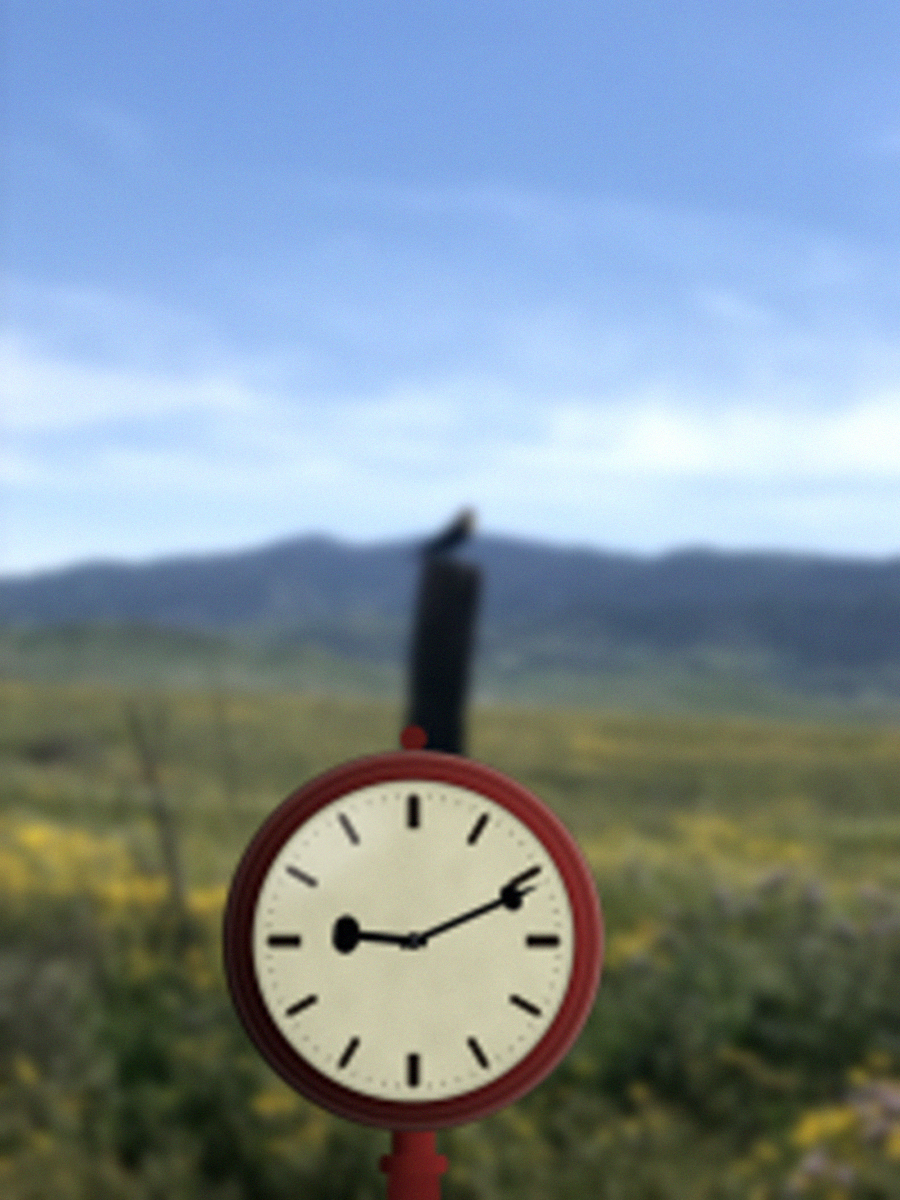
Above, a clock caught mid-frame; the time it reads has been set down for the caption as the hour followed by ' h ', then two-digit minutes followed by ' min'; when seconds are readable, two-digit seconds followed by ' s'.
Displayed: 9 h 11 min
